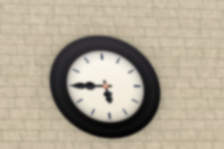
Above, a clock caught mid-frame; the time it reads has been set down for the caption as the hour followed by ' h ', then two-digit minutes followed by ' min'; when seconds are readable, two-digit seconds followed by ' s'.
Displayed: 5 h 45 min
